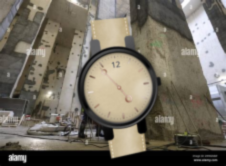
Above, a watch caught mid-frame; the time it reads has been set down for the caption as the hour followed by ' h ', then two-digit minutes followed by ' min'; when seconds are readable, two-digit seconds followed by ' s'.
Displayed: 4 h 54 min
